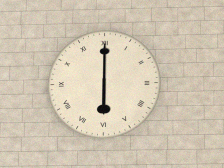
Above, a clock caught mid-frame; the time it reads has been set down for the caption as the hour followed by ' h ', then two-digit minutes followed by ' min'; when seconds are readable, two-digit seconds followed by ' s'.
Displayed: 6 h 00 min
